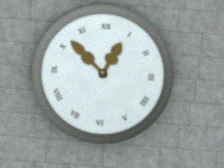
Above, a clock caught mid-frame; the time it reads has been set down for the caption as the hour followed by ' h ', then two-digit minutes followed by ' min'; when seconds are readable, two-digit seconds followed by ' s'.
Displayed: 12 h 52 min
